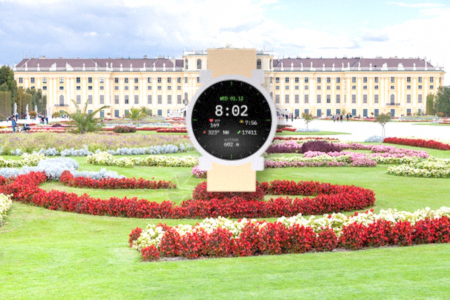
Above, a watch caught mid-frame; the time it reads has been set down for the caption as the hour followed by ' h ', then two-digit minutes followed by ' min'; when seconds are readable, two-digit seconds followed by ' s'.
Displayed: 8 h 02 min
